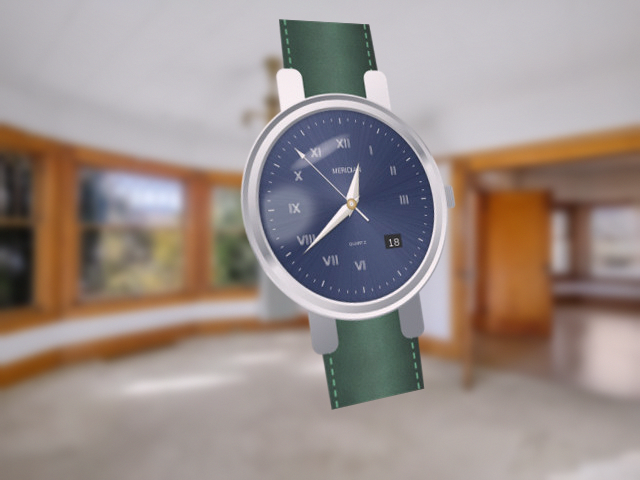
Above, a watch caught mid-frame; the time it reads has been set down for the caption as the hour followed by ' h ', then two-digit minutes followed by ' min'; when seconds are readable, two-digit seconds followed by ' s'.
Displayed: 12 h 38 min 53 s
